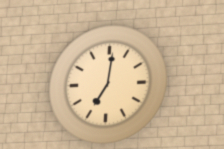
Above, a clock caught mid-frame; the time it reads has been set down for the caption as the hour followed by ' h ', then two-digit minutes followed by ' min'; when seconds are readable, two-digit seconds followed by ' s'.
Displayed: 7 h 01 min
